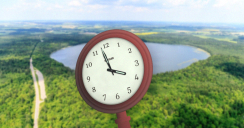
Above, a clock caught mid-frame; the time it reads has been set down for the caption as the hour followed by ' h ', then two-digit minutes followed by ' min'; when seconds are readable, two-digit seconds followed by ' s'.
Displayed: 3 h 58 min
